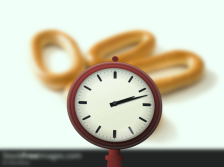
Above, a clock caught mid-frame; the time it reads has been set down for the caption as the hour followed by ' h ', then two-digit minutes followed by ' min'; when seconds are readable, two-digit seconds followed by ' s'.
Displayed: 2 h 12 min
